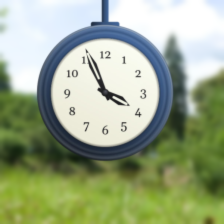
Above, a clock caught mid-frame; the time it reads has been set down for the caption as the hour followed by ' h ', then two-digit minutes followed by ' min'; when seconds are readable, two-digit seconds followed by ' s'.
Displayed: 3 h 56 min
